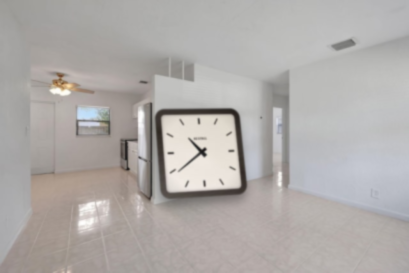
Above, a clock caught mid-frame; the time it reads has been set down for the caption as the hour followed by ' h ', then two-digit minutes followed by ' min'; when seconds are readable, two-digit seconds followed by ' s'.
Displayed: 10 h 39 min
